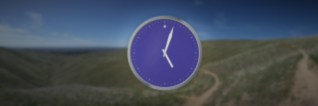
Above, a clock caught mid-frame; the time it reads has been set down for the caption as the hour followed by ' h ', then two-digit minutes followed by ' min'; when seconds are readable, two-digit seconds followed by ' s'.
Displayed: 5 h 03 min
